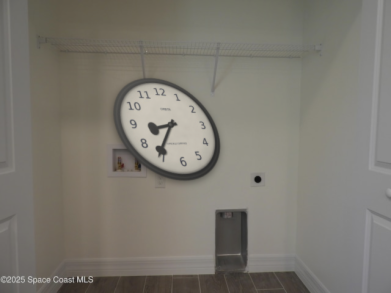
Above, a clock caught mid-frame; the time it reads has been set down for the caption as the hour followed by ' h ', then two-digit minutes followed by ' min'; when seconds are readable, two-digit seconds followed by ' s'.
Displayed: 8 h 36 min
